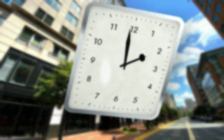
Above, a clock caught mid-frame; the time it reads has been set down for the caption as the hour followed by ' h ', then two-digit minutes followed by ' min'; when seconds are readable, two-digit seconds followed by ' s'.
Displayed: 1 h 59 min
